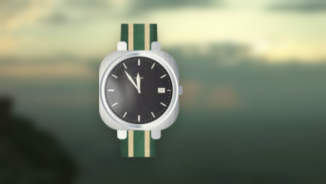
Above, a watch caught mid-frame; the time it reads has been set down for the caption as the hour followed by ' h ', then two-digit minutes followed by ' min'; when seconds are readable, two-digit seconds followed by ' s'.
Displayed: 11 h 54 min
